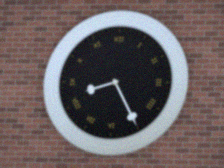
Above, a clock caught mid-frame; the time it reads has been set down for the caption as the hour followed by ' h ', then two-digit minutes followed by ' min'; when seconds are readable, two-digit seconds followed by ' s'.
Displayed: 8 h 25 min
